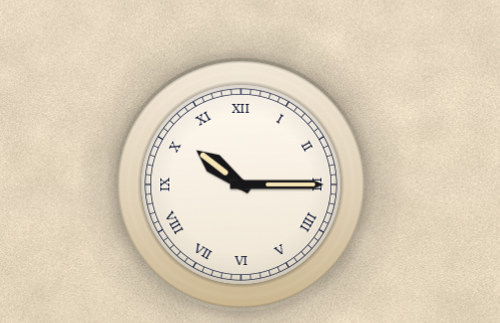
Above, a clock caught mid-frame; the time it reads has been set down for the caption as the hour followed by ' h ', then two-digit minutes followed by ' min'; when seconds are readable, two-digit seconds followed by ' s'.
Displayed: 10 h 15 min
